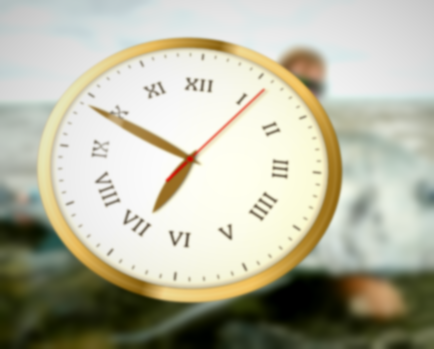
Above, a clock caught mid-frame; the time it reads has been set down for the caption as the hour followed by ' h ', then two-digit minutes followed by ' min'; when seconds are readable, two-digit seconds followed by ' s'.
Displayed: 6 h 49 min 06 s
